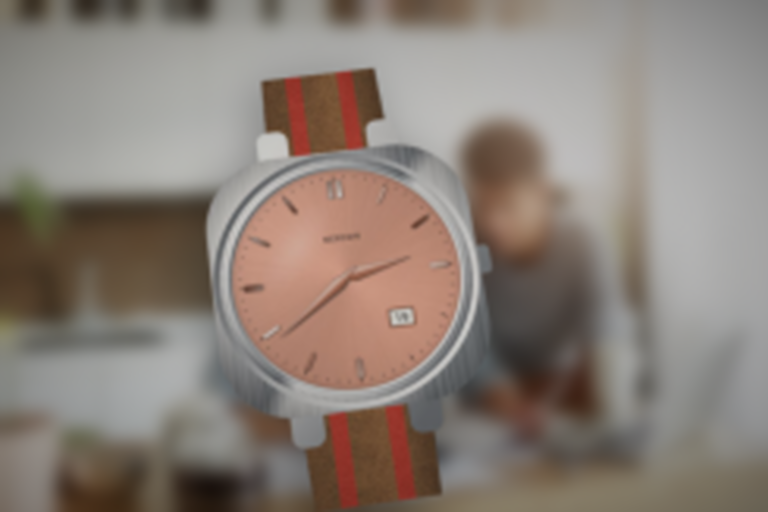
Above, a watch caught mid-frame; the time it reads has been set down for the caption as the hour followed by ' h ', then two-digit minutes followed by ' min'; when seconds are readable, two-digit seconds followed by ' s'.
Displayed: 2 h 39 min
